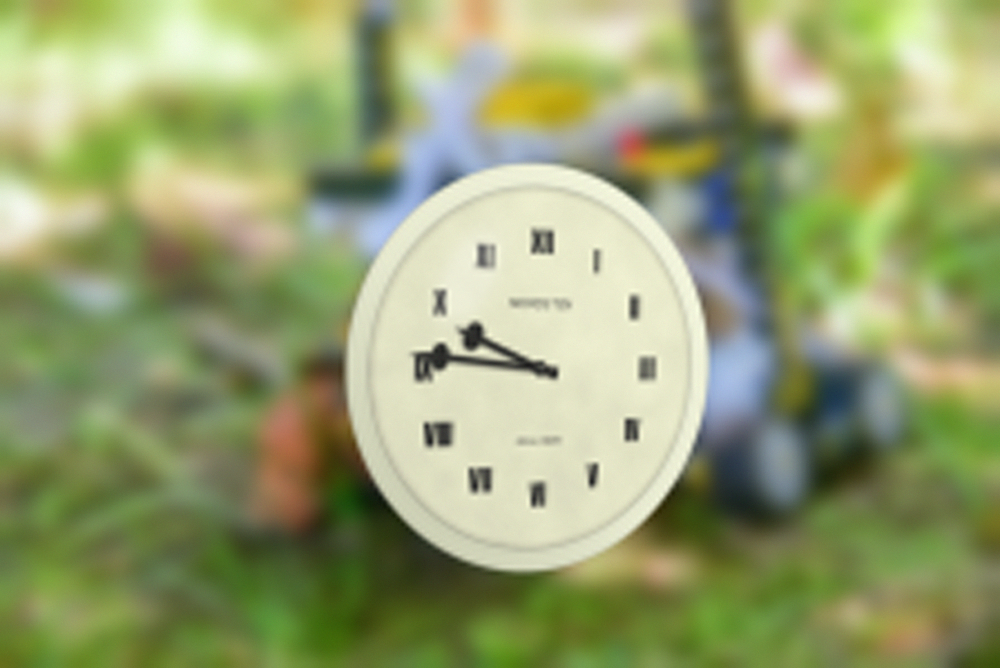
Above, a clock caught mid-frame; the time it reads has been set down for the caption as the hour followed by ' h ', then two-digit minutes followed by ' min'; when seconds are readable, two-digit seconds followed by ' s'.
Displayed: 9 h 46 min
